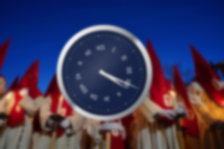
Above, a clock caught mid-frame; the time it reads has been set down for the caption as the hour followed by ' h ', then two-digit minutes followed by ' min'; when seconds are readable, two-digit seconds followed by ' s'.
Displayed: 4 h 20 min
